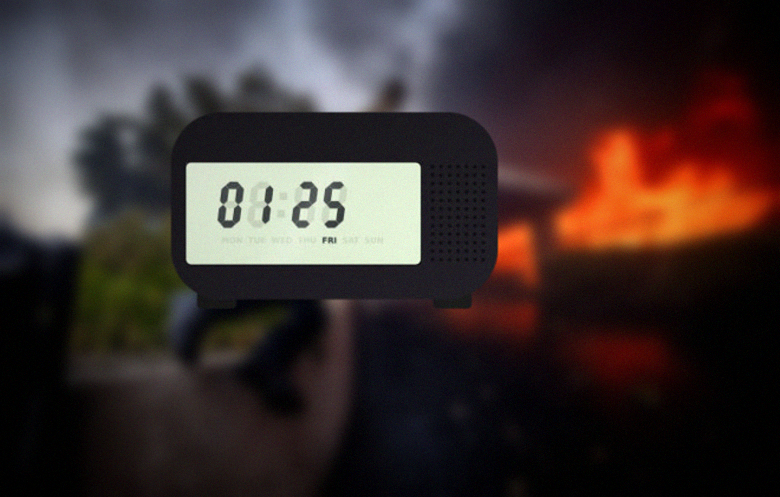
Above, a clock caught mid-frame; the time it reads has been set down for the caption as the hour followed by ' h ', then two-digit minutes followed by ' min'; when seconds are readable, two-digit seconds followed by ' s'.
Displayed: 1 h 25 min
